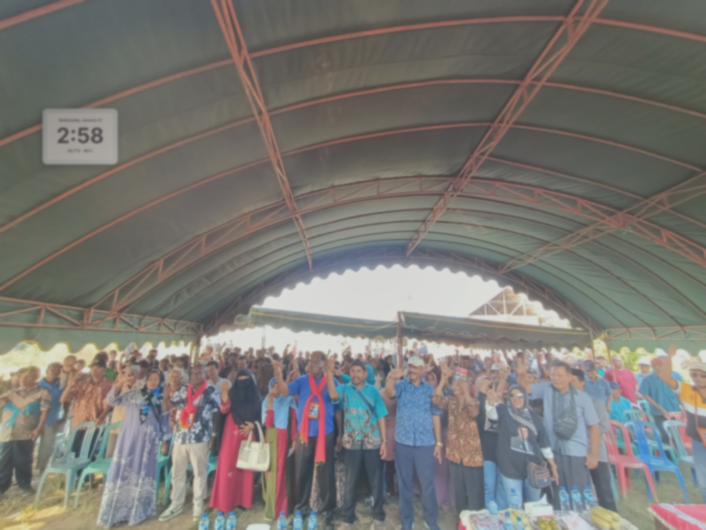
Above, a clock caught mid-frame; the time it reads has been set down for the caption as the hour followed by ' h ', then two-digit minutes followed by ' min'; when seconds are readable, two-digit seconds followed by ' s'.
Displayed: 2 h 58 min
